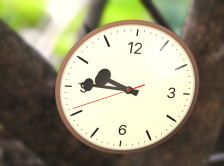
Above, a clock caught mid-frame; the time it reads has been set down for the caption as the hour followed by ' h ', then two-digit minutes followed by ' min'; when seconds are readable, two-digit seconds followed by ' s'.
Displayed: 9 h 45 min 41 s
